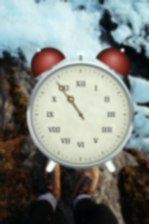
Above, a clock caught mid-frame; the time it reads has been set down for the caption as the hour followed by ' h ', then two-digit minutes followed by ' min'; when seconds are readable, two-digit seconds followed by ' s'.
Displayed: 10 h 54 min
